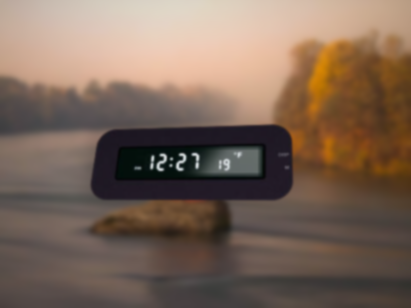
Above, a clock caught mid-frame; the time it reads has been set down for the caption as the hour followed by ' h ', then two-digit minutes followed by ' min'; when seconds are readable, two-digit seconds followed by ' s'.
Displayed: 12 h 27 min
